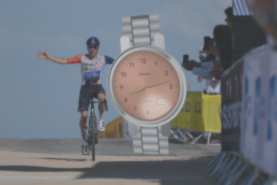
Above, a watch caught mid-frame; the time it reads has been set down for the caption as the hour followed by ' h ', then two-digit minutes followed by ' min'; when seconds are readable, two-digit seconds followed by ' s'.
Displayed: 8 h 13 min
